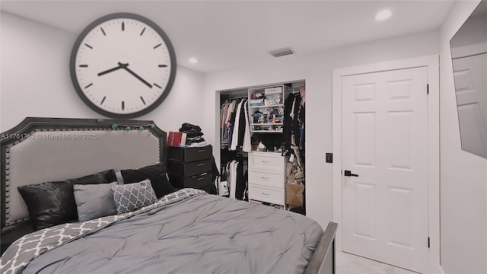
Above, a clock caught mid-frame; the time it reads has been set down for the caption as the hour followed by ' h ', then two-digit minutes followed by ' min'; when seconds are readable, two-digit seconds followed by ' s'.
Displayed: 8 h 21 min
